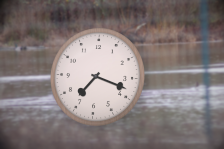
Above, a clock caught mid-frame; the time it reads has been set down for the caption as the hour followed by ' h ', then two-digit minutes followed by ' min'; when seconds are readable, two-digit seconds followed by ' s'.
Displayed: 7 h 18 min
